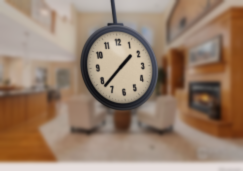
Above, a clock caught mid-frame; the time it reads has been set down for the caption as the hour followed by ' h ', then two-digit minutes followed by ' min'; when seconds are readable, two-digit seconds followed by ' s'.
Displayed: 1 h 38 min
